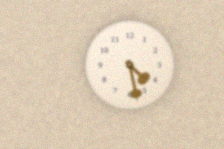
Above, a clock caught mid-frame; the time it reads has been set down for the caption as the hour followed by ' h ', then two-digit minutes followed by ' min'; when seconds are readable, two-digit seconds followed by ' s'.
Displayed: 4 h 28 min
